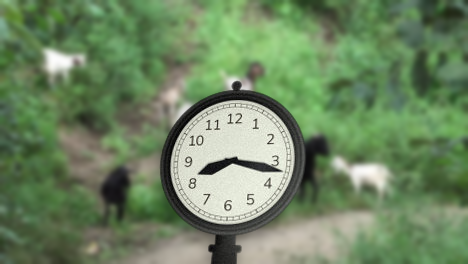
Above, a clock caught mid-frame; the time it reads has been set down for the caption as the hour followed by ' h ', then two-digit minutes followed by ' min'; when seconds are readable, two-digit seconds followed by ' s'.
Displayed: 8 h 17 min
